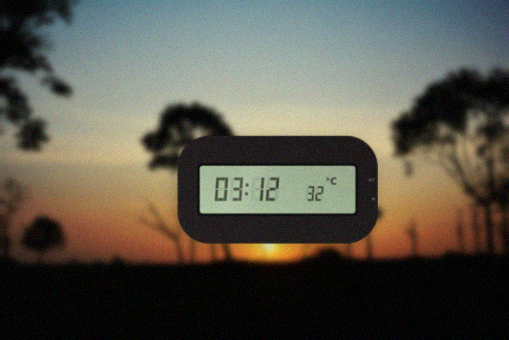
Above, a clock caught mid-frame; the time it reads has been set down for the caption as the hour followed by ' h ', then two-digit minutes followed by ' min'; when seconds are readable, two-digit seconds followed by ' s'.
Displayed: 3 h 12 min
